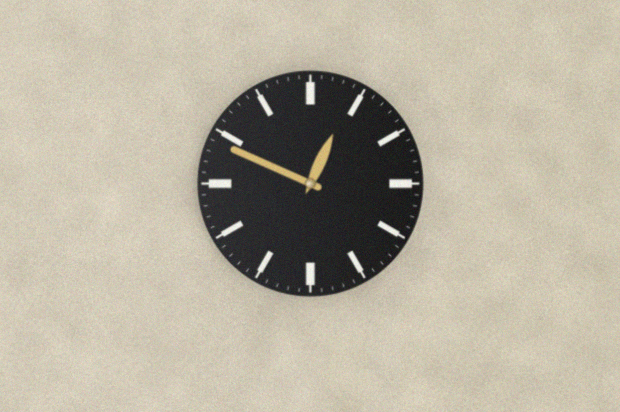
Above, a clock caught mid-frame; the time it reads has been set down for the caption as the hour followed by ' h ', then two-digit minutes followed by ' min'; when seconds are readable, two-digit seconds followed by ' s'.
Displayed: 12 h 49 min
